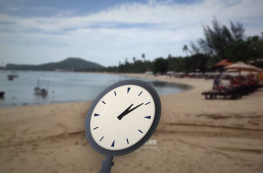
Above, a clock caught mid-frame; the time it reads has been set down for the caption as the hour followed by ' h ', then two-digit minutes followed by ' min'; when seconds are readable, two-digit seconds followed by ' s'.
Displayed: 1 h 09 min
